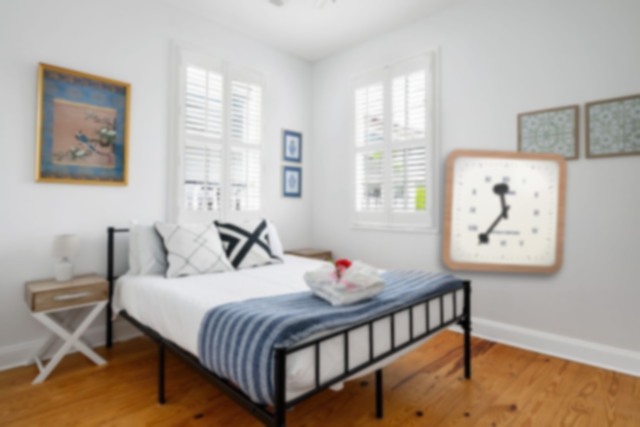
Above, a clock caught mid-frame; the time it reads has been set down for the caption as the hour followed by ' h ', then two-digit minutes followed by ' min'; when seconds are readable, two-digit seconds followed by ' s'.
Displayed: 11 h 36 min
